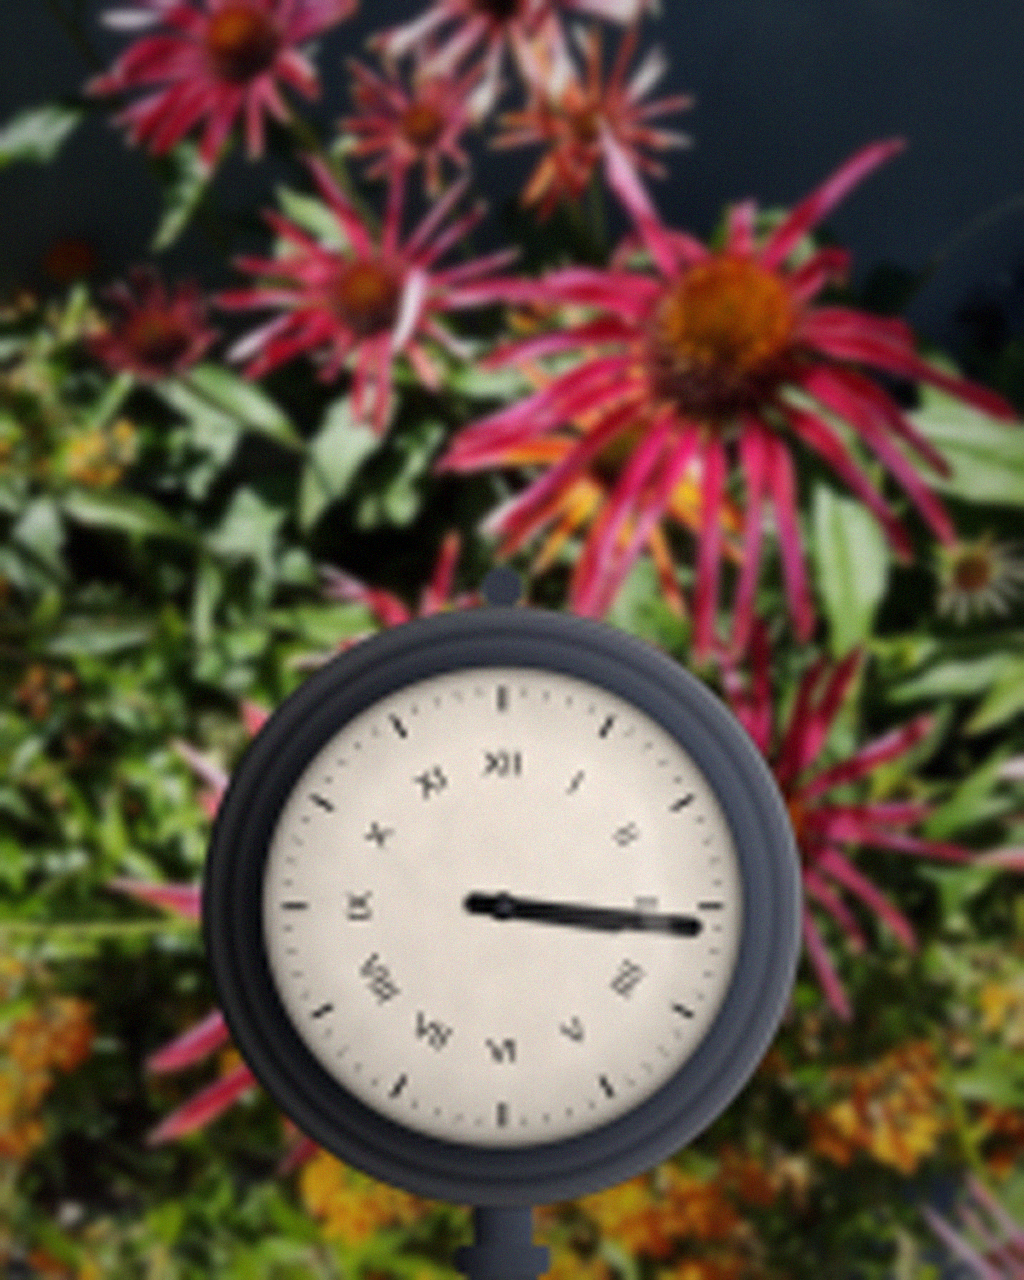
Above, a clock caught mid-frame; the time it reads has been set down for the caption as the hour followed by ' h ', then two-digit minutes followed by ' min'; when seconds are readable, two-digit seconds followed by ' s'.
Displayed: 3 h 16 min
